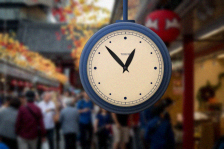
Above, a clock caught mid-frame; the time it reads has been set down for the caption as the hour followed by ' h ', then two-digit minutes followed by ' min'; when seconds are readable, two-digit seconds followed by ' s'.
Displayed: 12 h 53 min
